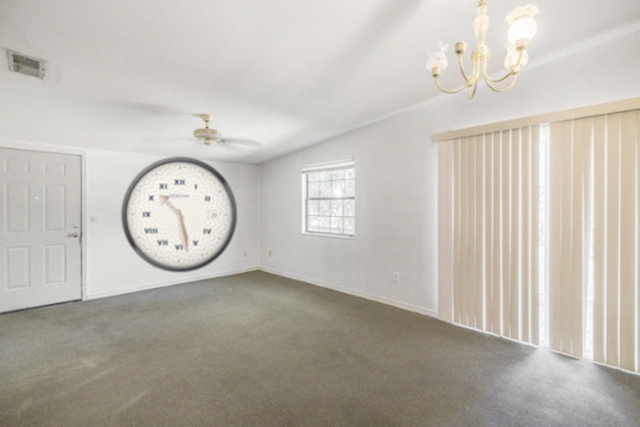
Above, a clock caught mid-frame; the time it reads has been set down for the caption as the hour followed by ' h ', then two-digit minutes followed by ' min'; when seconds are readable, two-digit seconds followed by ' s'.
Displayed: 10 h 28 min
